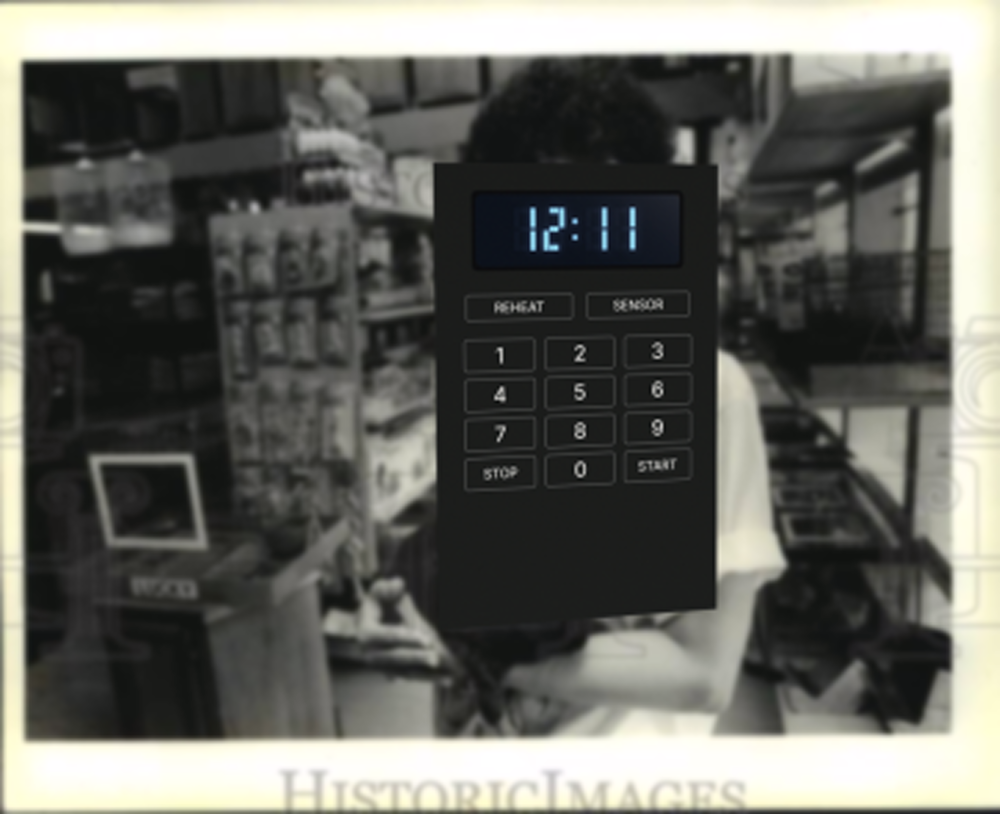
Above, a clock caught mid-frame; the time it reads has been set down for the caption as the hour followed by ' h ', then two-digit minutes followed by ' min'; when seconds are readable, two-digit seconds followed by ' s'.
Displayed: 12 h 11 min
